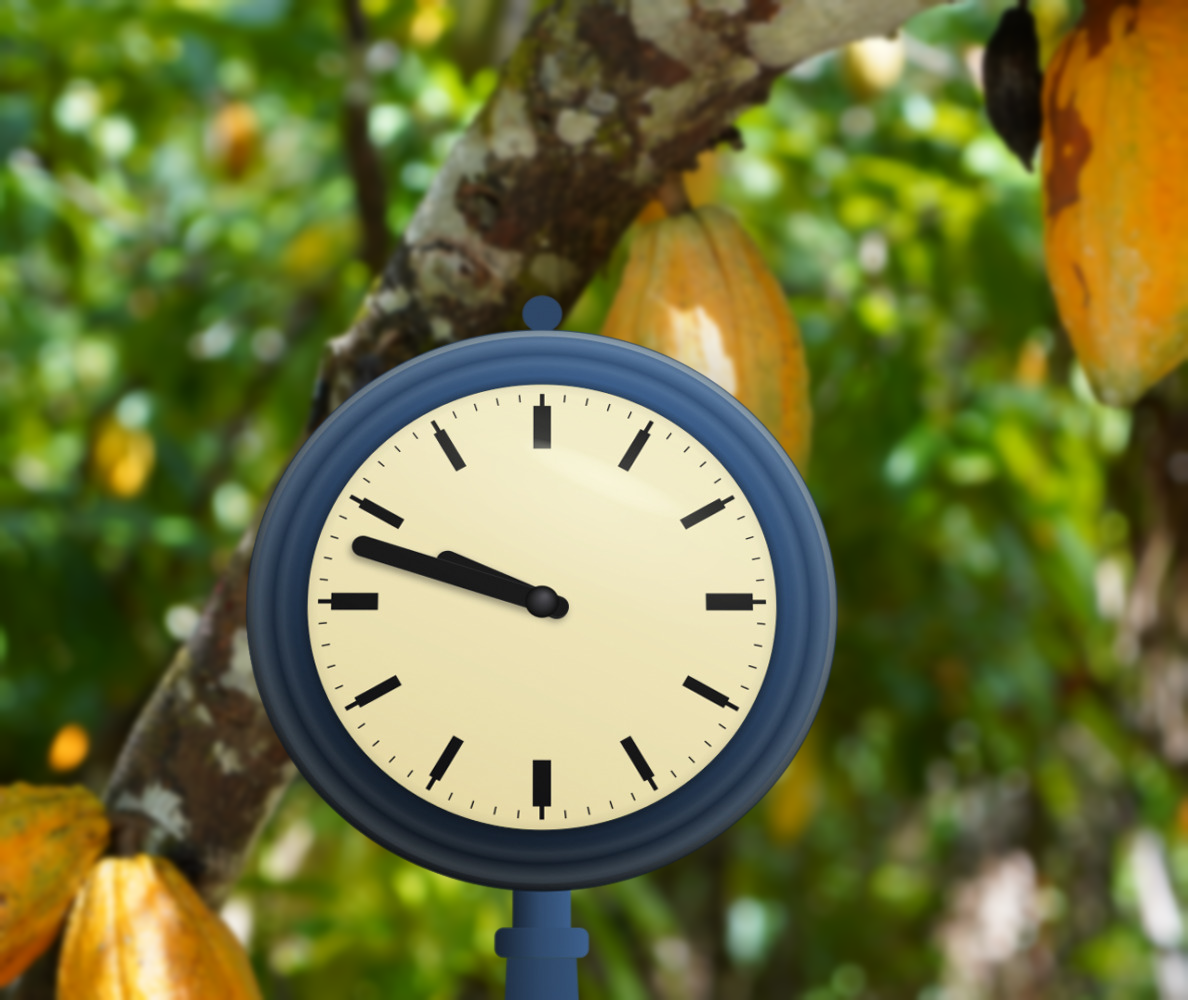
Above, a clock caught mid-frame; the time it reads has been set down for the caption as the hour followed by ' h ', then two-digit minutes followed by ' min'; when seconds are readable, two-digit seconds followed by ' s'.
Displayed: 9 h 48 min
